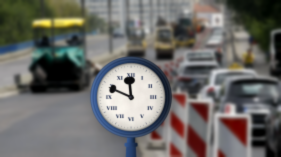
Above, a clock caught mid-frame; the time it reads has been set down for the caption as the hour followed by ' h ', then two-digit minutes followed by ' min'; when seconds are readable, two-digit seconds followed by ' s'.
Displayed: 11 h 49 min
